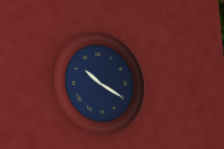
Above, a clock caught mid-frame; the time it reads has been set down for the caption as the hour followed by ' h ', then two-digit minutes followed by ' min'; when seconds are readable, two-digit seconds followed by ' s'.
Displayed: 10 h 20 min
